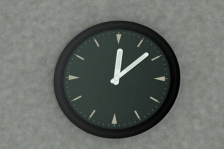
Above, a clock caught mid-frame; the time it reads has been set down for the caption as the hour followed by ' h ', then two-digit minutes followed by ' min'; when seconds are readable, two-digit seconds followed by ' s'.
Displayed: 12 h 08 min
